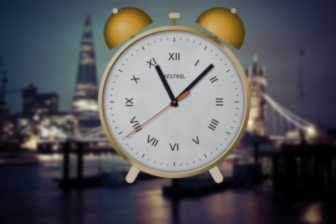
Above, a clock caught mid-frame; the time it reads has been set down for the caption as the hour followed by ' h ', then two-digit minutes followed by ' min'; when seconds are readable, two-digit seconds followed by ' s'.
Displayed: 11 h 07 min 39 s
